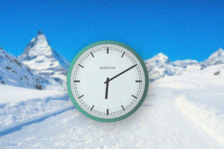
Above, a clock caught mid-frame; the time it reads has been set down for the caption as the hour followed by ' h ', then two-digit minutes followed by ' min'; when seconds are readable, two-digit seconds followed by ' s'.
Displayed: 6 h 10 min
